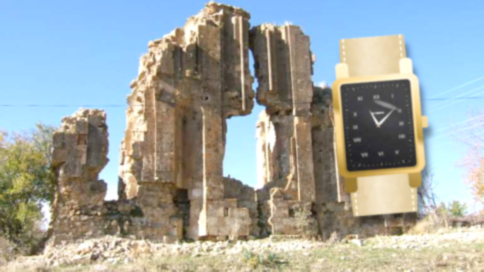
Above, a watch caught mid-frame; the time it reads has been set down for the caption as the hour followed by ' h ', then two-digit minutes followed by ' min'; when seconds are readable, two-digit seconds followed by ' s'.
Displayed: 11 h 08 min
